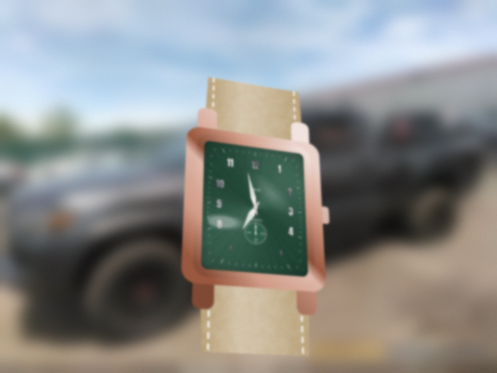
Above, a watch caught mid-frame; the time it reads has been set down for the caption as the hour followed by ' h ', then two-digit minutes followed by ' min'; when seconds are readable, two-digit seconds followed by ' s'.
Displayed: 6 h 58 min
